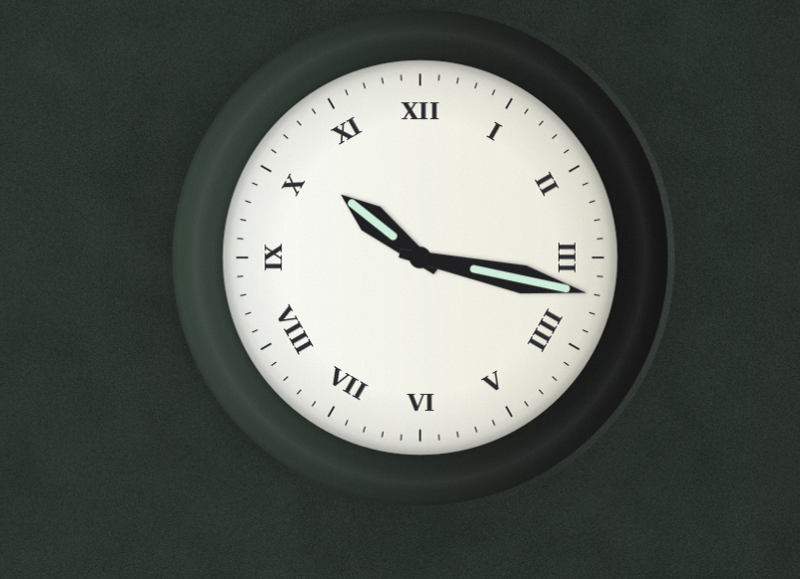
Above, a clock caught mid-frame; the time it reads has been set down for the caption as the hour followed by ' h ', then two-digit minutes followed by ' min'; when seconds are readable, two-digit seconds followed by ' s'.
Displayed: 10 h 17 min
